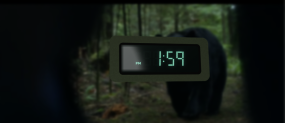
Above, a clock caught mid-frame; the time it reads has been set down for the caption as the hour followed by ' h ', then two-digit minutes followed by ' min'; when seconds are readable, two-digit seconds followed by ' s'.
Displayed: 1 h 59 min
